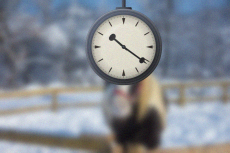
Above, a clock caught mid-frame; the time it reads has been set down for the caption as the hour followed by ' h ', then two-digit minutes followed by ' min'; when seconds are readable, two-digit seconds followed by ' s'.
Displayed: 10 h 21 min
